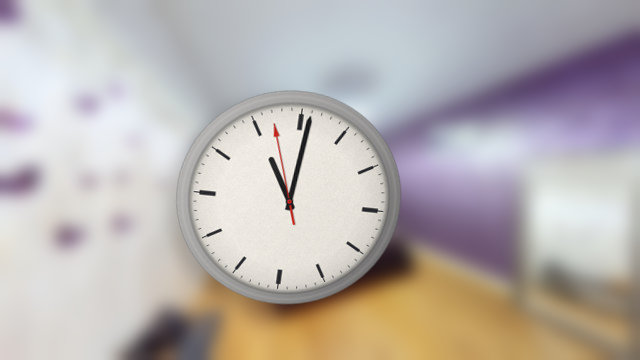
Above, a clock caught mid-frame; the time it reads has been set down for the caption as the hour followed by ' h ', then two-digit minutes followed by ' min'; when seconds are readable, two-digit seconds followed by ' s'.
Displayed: 11 h 00 min 57 s
